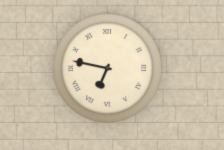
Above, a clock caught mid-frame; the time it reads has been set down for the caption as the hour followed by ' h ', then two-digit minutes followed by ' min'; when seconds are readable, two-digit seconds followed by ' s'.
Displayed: 6 h 47 min
